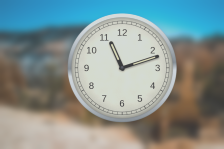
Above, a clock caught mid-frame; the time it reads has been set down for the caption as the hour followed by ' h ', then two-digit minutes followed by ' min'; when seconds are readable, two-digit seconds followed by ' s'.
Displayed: 11 h 12 min
